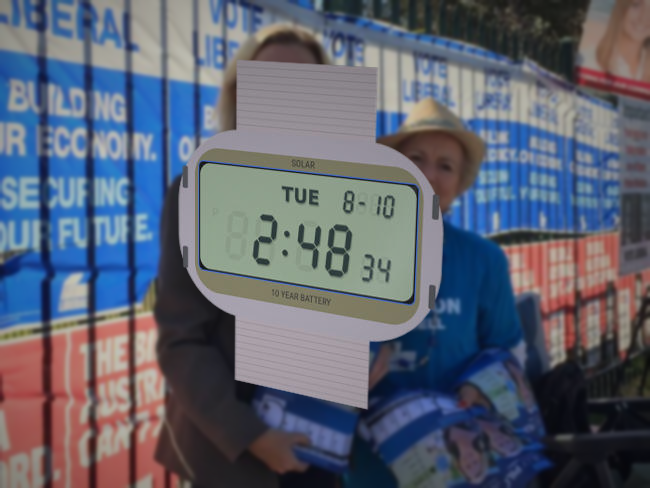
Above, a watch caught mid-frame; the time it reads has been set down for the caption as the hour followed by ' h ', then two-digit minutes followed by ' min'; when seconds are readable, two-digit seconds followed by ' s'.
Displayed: 2 h 48 min 34 s
